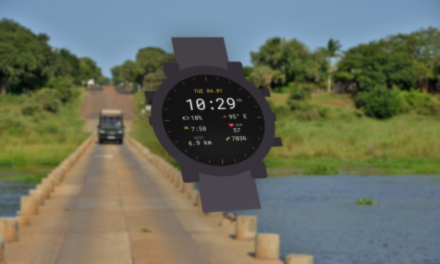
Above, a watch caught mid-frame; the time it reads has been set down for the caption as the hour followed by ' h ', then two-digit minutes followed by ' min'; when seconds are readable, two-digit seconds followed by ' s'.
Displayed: 10 h 29 min
